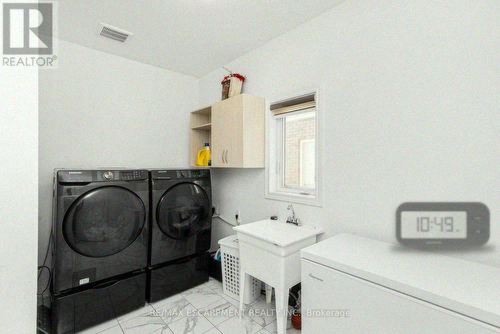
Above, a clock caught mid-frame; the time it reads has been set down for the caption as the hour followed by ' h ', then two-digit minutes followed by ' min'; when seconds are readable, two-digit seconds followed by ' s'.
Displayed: 10 h 49 min
